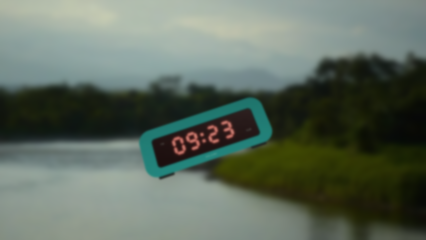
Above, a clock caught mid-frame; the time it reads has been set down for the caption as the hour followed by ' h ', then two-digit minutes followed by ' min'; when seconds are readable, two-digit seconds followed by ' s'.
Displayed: 9 h 23 min
